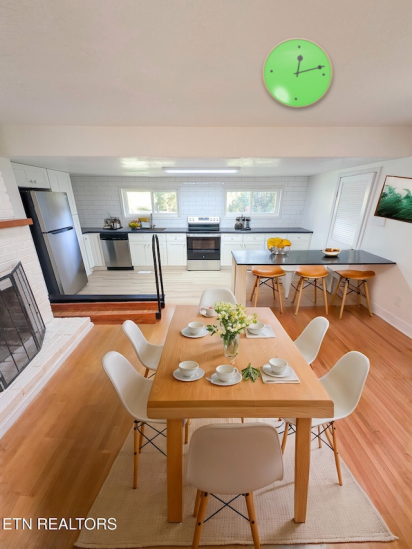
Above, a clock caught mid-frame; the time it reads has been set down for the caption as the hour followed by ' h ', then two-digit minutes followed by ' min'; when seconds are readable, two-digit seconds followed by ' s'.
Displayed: 12 h 12 min
